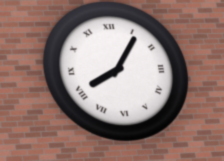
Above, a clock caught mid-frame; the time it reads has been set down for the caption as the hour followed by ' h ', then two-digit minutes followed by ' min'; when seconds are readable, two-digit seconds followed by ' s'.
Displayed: 8 h 06 min
